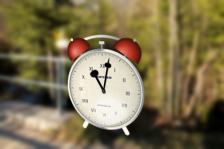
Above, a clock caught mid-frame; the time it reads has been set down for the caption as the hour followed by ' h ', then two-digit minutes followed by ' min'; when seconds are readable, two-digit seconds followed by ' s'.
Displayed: 11 h 02 min
